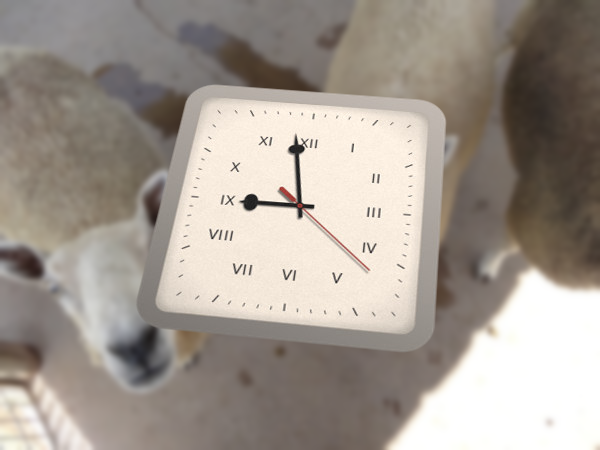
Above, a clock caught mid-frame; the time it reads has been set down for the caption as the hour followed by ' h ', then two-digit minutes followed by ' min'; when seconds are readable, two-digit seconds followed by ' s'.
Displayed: 8 h 58 min 22 s
